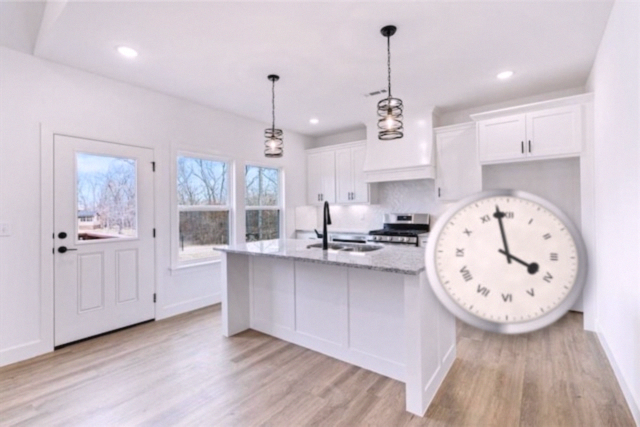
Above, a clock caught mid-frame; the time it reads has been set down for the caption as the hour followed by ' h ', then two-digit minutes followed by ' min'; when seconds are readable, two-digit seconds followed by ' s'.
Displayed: 3 h 58 min
